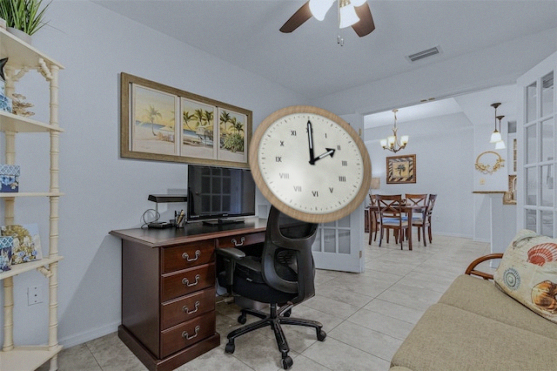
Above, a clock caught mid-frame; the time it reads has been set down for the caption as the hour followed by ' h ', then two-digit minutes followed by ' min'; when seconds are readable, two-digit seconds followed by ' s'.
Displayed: 2 h 00 min
